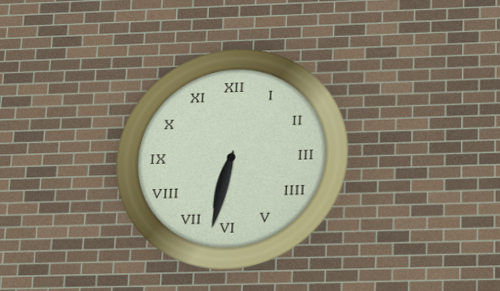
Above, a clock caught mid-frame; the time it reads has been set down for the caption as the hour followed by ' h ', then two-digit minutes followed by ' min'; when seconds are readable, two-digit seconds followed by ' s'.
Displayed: 6 h 32 min
